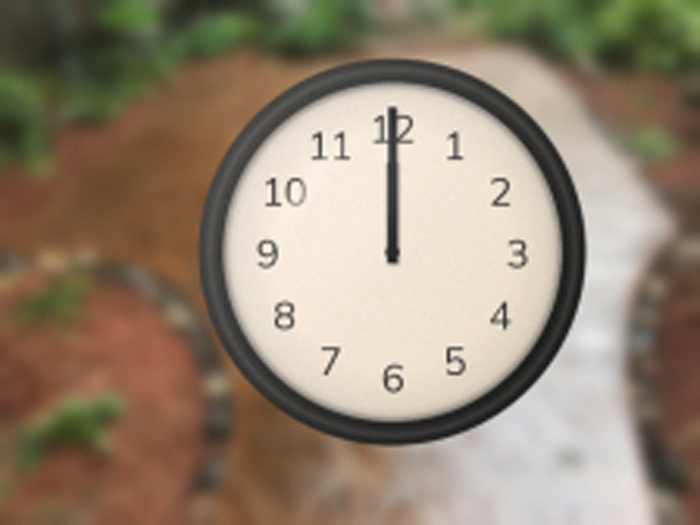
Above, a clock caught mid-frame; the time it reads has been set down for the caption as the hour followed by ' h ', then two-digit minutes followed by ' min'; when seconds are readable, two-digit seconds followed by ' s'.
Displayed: 12 h 00 min
